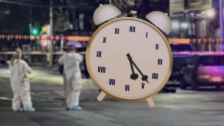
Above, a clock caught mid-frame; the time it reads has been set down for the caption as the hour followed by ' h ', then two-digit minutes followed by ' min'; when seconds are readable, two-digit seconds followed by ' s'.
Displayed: 5 h 23 min
